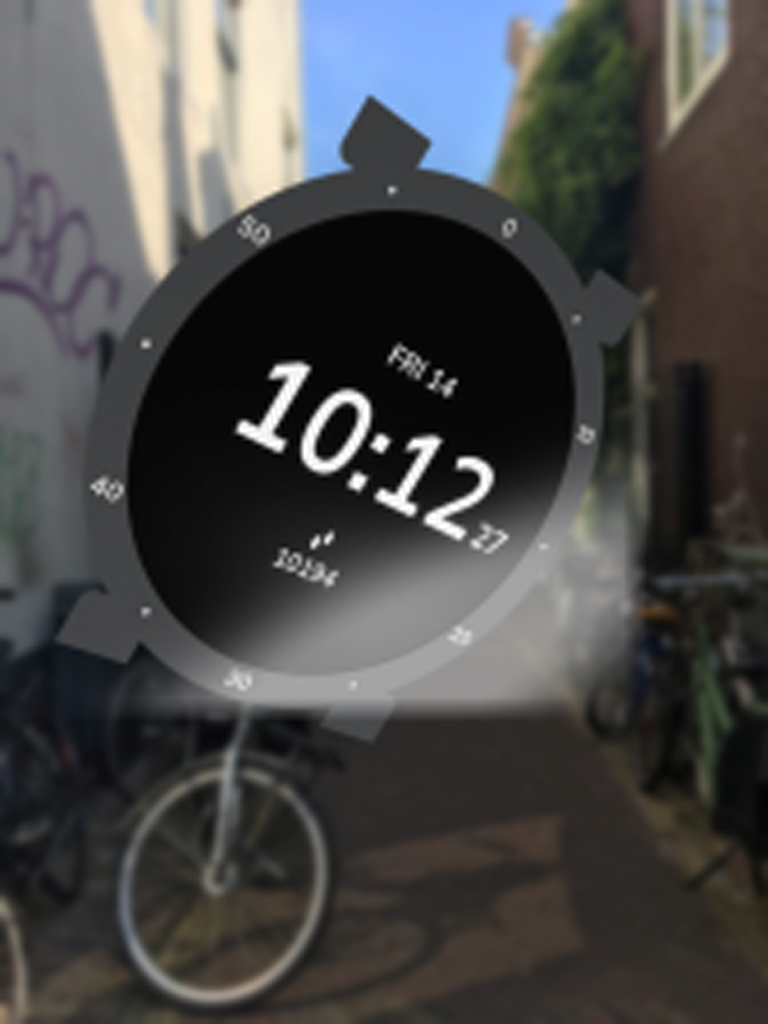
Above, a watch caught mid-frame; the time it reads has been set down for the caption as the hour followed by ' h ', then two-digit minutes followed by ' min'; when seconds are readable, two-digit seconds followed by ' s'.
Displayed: 10 h 12 min 27 s
